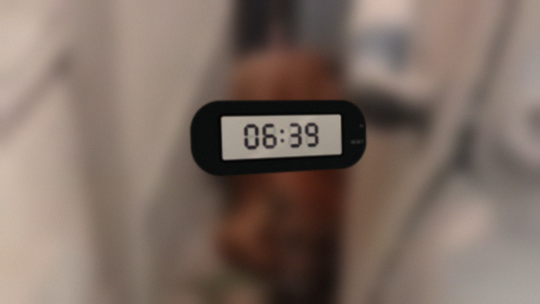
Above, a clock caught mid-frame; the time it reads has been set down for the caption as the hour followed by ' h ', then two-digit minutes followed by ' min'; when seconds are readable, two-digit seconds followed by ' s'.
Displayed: 6 h 39 min
